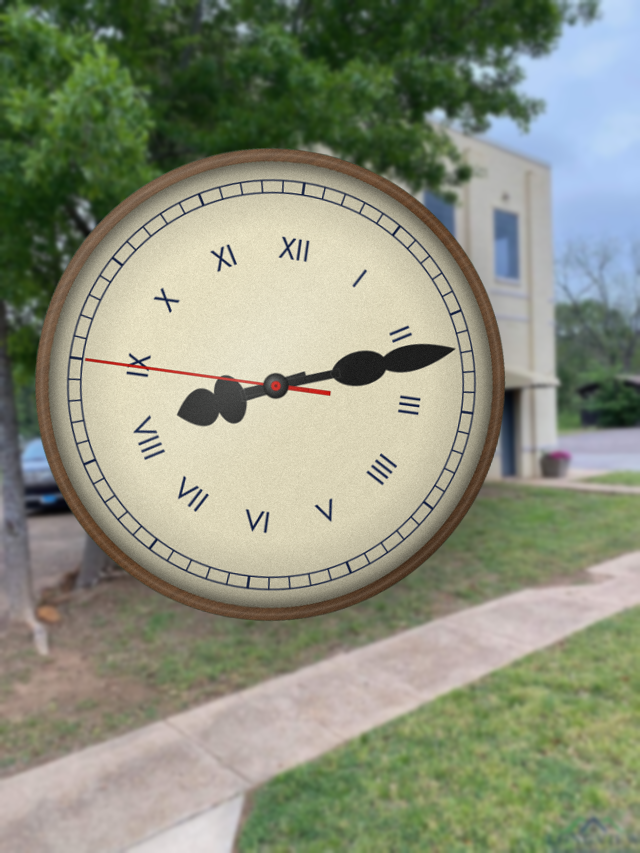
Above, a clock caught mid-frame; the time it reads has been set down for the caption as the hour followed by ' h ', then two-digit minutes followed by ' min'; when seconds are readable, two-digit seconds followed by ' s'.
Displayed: 8 h 11 min 45 s
